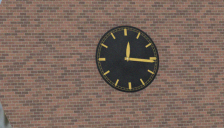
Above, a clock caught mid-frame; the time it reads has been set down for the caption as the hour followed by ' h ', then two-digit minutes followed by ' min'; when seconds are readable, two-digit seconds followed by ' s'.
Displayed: 12 h 16 min
